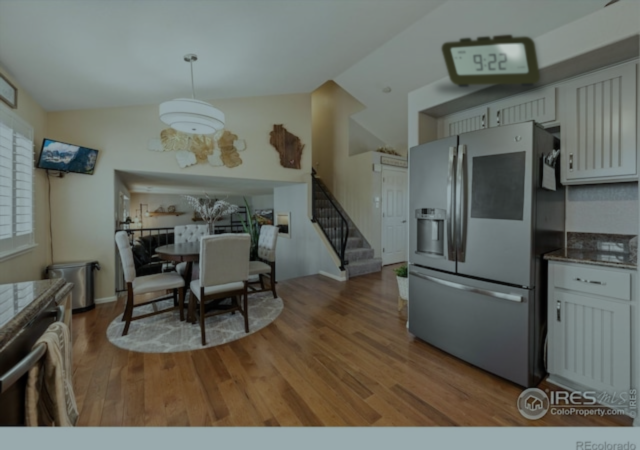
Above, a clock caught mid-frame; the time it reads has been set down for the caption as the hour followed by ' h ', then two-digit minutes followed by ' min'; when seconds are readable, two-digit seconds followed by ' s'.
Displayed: 9 h 22 min
